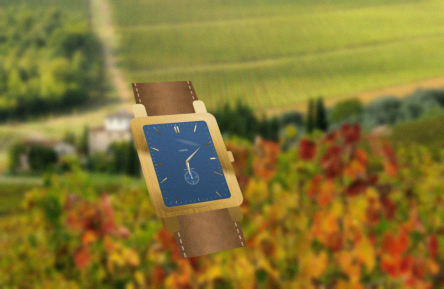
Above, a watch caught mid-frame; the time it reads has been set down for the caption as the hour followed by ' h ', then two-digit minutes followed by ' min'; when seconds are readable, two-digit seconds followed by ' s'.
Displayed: 6 h 09 min
